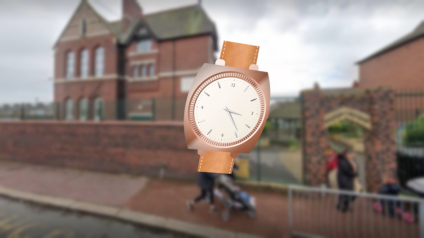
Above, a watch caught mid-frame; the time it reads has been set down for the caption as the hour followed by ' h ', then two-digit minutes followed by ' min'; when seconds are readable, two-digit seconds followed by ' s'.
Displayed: 3 h 24 min
